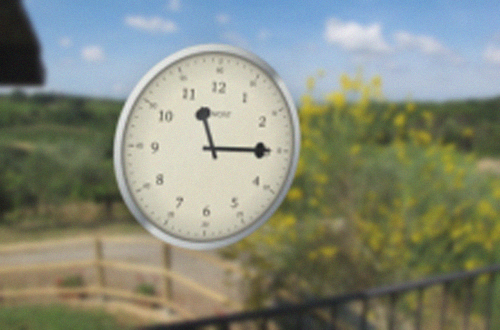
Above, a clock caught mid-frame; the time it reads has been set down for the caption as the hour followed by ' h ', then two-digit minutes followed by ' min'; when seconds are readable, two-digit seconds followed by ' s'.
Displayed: 11 h 15 min
